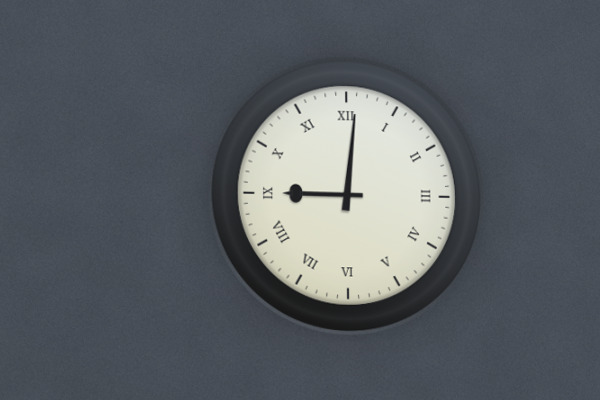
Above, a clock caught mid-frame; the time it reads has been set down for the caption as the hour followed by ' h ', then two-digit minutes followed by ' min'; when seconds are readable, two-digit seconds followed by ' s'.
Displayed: 9 h 01 min
